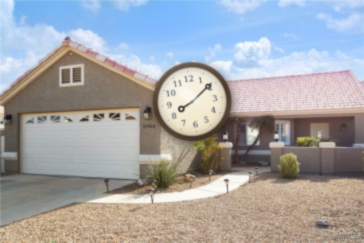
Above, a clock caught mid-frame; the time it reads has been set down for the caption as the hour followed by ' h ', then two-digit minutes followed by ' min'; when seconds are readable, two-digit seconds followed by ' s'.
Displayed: 8 h 09 min
